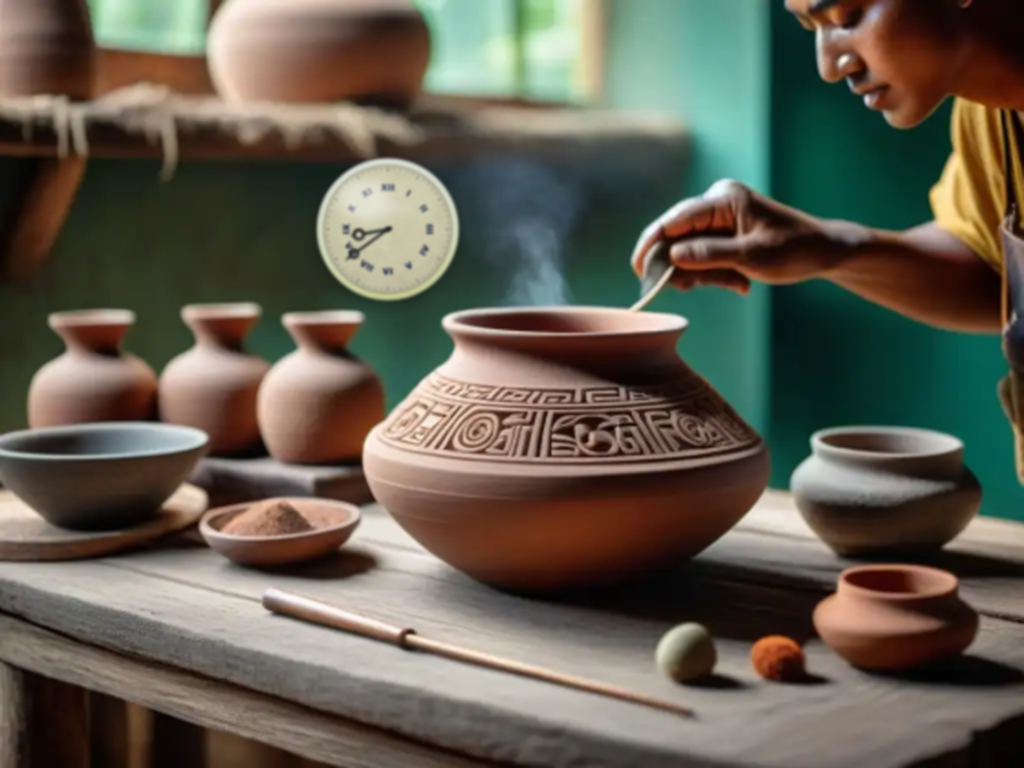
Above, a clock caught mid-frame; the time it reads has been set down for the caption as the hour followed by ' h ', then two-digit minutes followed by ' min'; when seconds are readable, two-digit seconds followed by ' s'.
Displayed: 8 h 39 min
